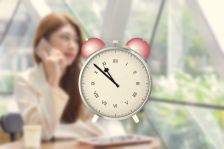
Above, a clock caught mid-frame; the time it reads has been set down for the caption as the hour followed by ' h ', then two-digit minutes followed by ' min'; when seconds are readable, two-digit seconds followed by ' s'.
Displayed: 10 h 52 min
